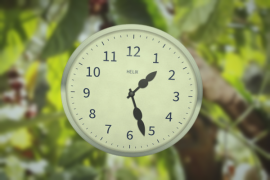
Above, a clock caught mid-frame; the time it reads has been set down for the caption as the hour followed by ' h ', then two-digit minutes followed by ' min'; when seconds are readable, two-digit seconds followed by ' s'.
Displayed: 1 h 27 min
